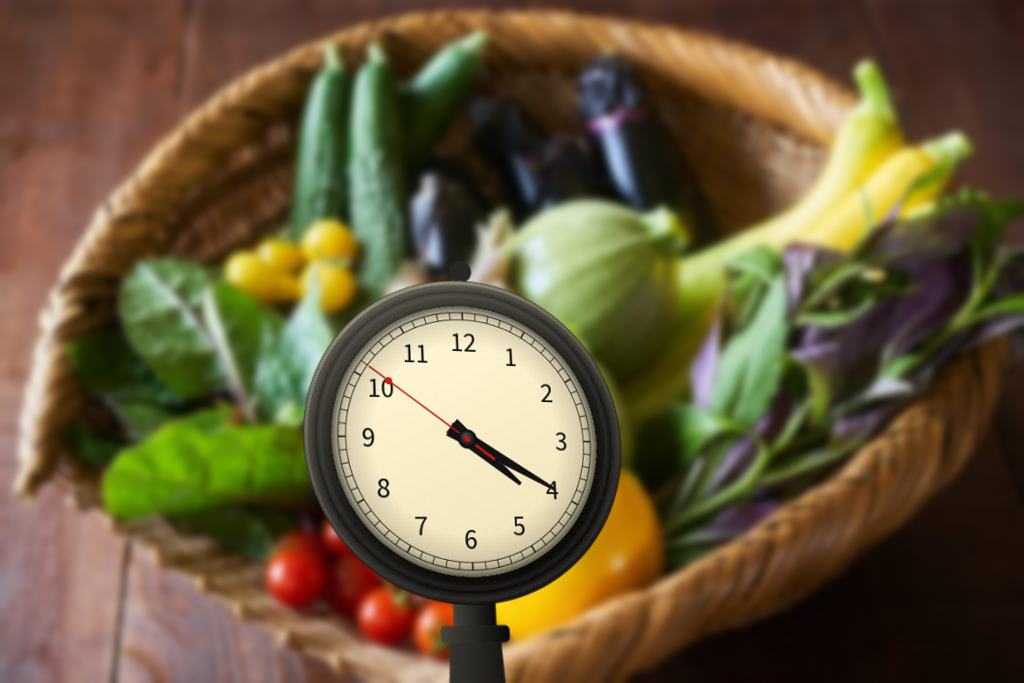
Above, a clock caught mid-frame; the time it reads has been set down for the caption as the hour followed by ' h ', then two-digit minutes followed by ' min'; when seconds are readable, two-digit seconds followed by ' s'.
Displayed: 4 h 19 min 51 s
